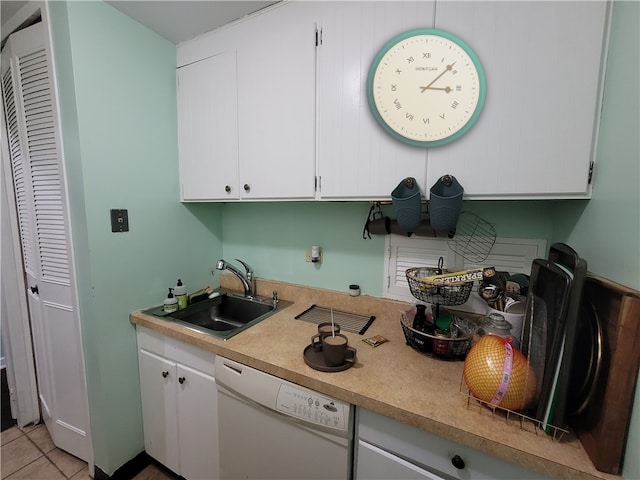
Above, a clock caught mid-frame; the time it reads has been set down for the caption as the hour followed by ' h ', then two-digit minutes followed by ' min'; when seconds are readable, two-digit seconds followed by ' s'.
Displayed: 3 h 08 min
